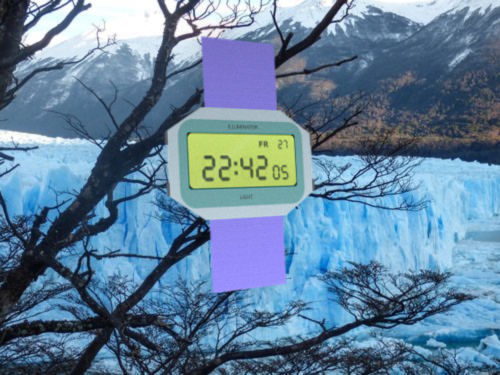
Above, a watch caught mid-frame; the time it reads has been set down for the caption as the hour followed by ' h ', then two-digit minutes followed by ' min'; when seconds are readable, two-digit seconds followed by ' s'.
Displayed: 22 h 42 min 05 s
